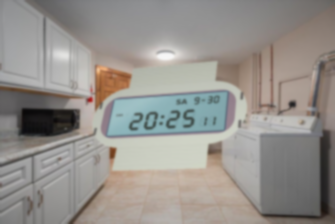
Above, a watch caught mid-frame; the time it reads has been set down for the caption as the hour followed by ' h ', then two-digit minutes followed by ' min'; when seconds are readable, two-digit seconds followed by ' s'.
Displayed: 20 h 25 min
